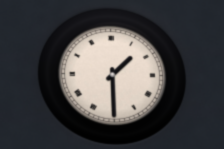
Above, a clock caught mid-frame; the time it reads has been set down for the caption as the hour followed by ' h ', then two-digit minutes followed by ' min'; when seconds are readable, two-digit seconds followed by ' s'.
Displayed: 1 h 30 min
